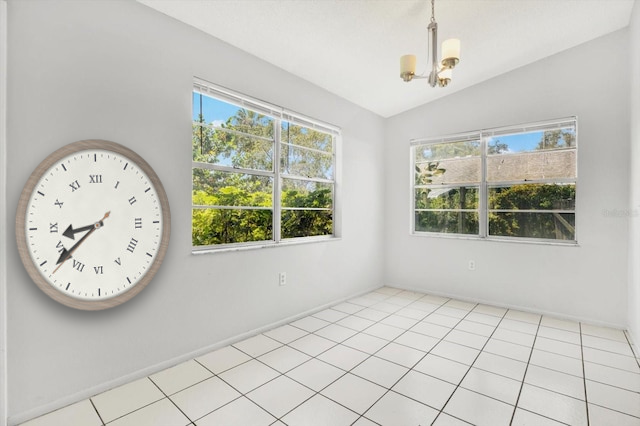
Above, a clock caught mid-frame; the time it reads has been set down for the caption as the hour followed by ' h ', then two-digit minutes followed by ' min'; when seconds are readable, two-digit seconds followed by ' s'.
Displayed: 8 h 38 min 38 s
